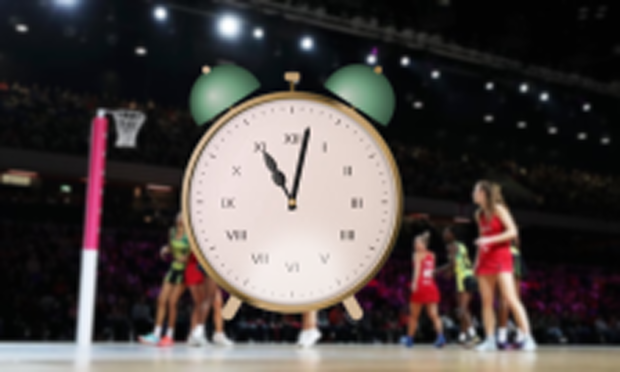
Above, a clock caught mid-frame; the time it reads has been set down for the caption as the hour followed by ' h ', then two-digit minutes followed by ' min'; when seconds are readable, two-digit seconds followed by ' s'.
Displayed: 11 h 02 min
